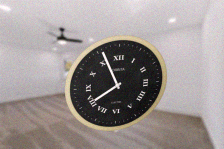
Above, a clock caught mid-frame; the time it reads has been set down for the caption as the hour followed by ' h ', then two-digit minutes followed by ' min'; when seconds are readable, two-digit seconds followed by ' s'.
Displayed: 7 h 56 min
